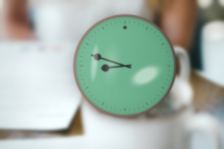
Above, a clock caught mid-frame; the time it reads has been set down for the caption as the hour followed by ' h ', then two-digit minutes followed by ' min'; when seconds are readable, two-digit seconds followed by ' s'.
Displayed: 8 h 48 min
